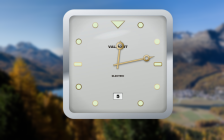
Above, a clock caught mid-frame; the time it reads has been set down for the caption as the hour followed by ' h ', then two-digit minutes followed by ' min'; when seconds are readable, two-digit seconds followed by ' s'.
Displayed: 12 h 13 min
